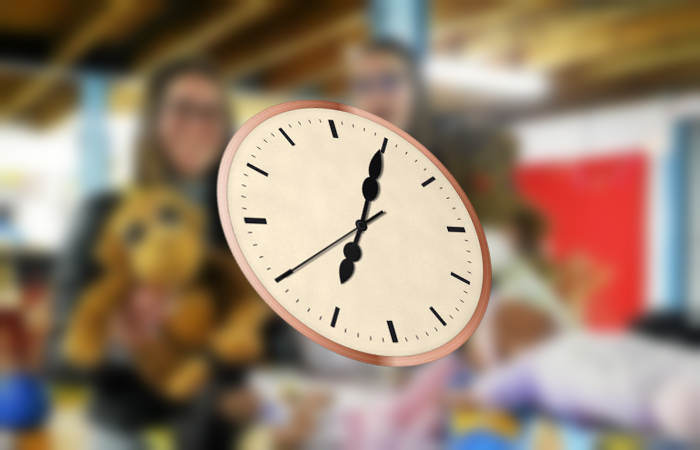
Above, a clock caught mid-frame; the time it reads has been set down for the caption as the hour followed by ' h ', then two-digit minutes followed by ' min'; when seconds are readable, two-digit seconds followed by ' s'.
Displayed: 7 h 04 min 40 s
